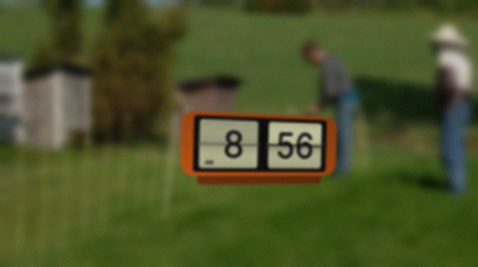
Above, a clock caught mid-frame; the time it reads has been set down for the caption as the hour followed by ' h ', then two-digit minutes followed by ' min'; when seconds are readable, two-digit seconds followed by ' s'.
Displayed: 8 h 56 min
